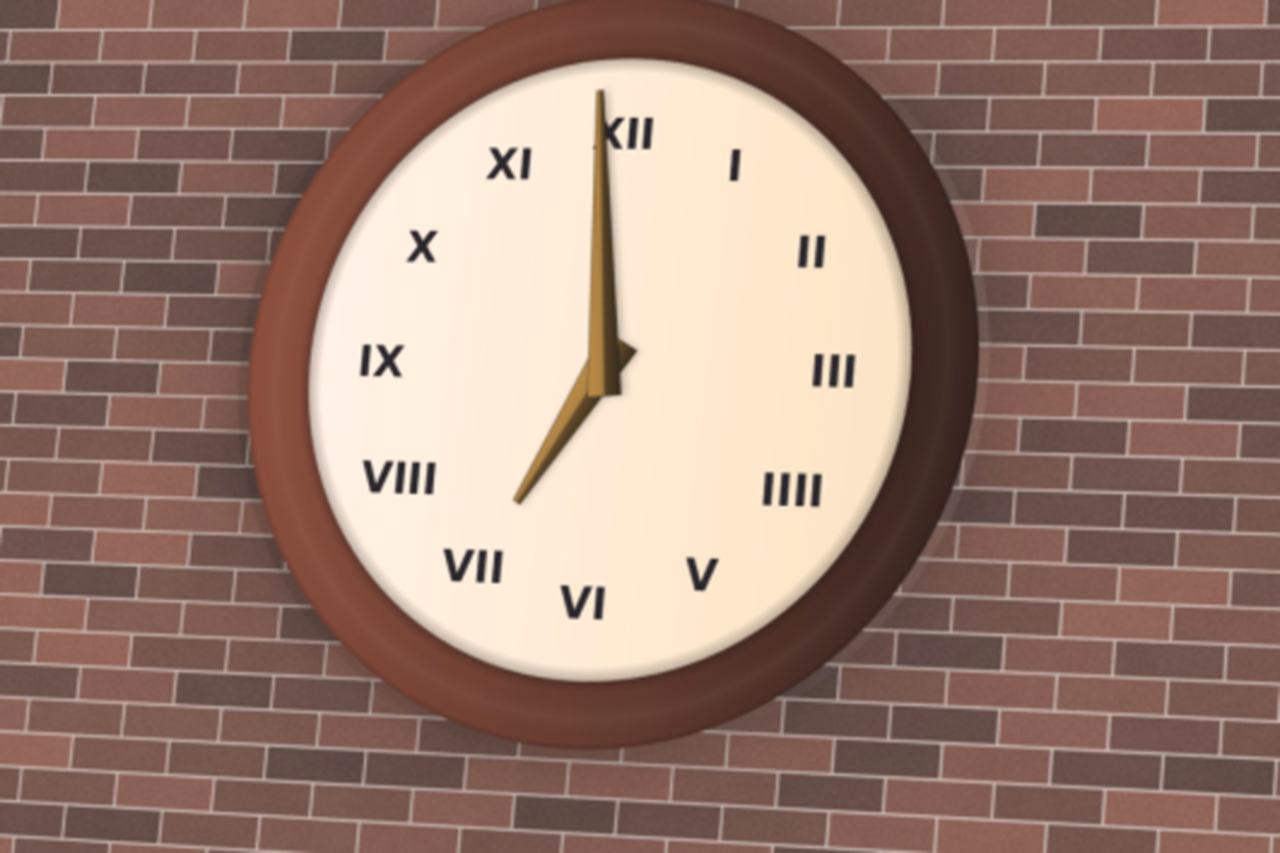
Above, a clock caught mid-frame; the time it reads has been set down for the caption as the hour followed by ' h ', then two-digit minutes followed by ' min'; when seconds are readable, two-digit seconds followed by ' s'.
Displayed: 6 h 59 min
